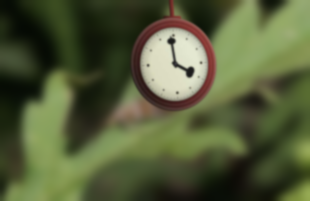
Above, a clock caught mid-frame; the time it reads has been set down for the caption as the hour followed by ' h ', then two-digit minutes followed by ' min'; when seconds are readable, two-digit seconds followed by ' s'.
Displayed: 3 h 59 min
